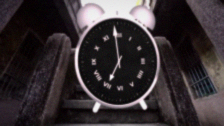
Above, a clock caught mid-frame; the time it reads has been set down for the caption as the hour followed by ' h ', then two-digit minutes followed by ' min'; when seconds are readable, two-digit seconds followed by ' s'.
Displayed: 6 h 59 min
